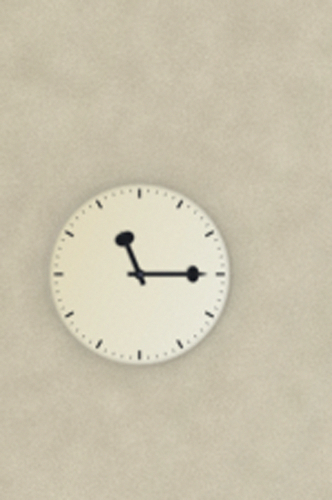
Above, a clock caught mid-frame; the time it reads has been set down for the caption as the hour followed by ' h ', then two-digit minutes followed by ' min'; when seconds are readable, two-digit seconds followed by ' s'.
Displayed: 11 h 15 min
